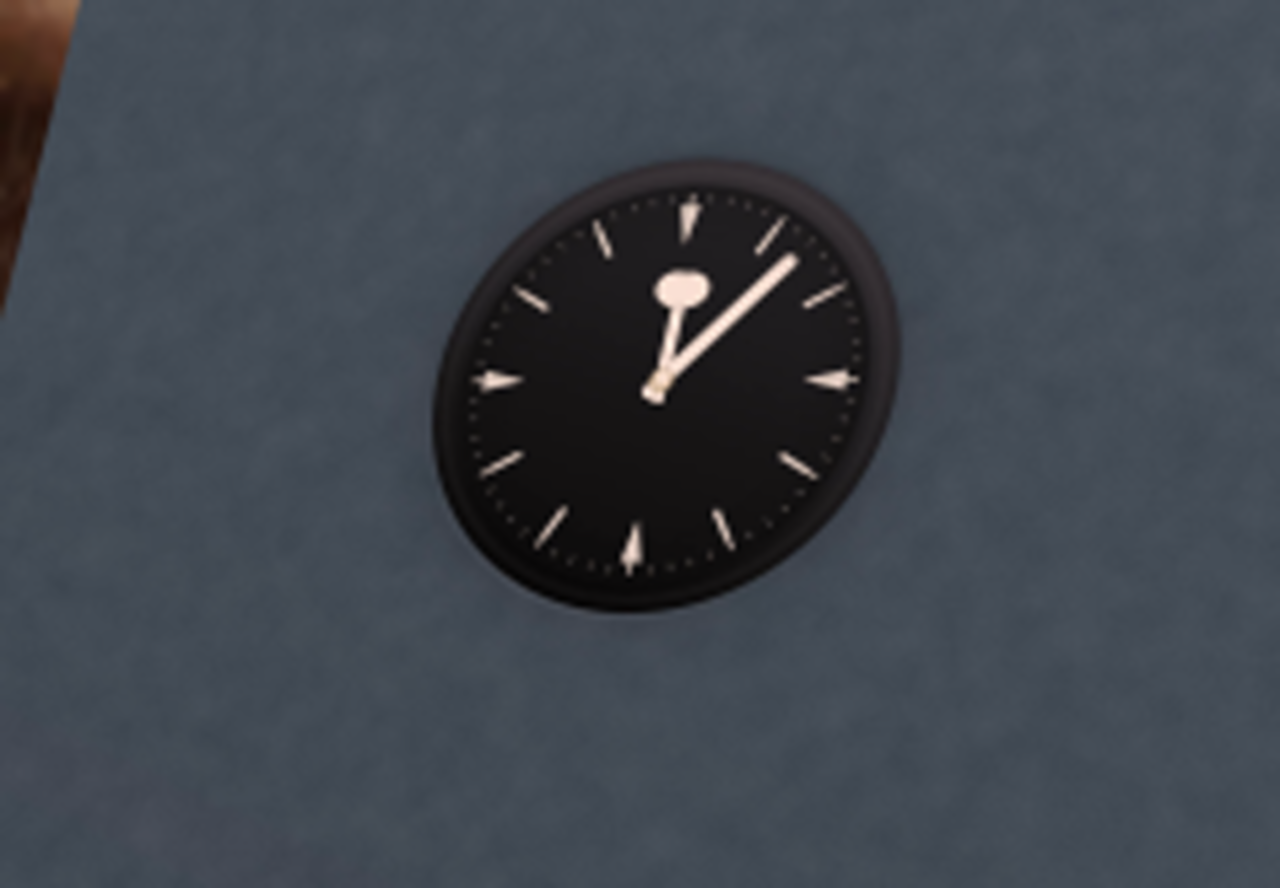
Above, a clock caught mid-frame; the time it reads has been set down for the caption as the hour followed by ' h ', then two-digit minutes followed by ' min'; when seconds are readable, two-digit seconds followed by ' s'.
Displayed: 12 h 07 min
